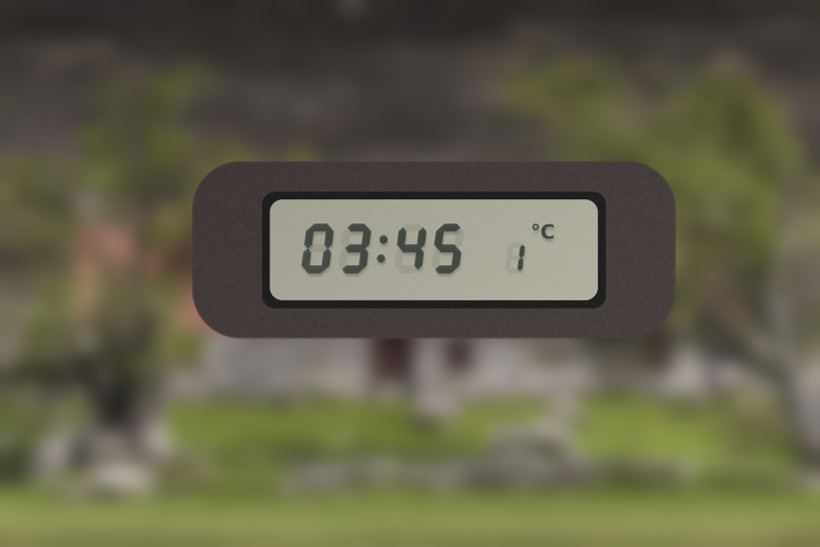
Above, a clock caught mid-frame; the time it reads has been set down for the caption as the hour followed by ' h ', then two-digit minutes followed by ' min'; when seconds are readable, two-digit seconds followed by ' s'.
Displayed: 3 h 45 min
